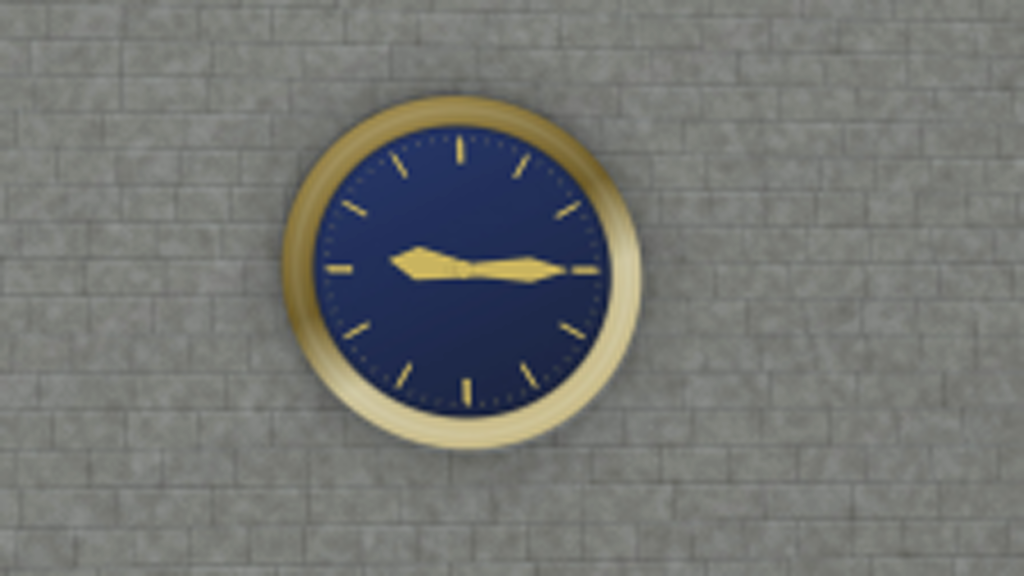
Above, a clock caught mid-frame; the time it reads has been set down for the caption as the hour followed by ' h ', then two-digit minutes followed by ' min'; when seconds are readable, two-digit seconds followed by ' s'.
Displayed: 9 h 15 min
